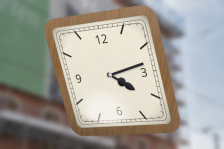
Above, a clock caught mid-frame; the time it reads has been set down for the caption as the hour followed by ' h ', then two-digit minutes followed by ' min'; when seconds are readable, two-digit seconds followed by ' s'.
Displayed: 4 h 13 min
